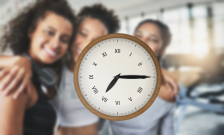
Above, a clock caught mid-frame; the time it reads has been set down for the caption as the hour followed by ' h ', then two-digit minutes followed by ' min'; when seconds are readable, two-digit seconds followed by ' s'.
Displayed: 7 h 15 min
